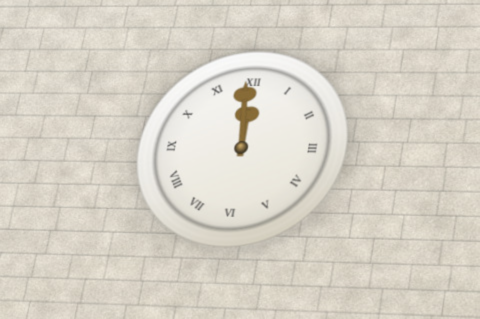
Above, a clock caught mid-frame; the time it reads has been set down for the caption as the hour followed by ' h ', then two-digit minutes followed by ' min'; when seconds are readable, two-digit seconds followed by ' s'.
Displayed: 11 h 59 min
